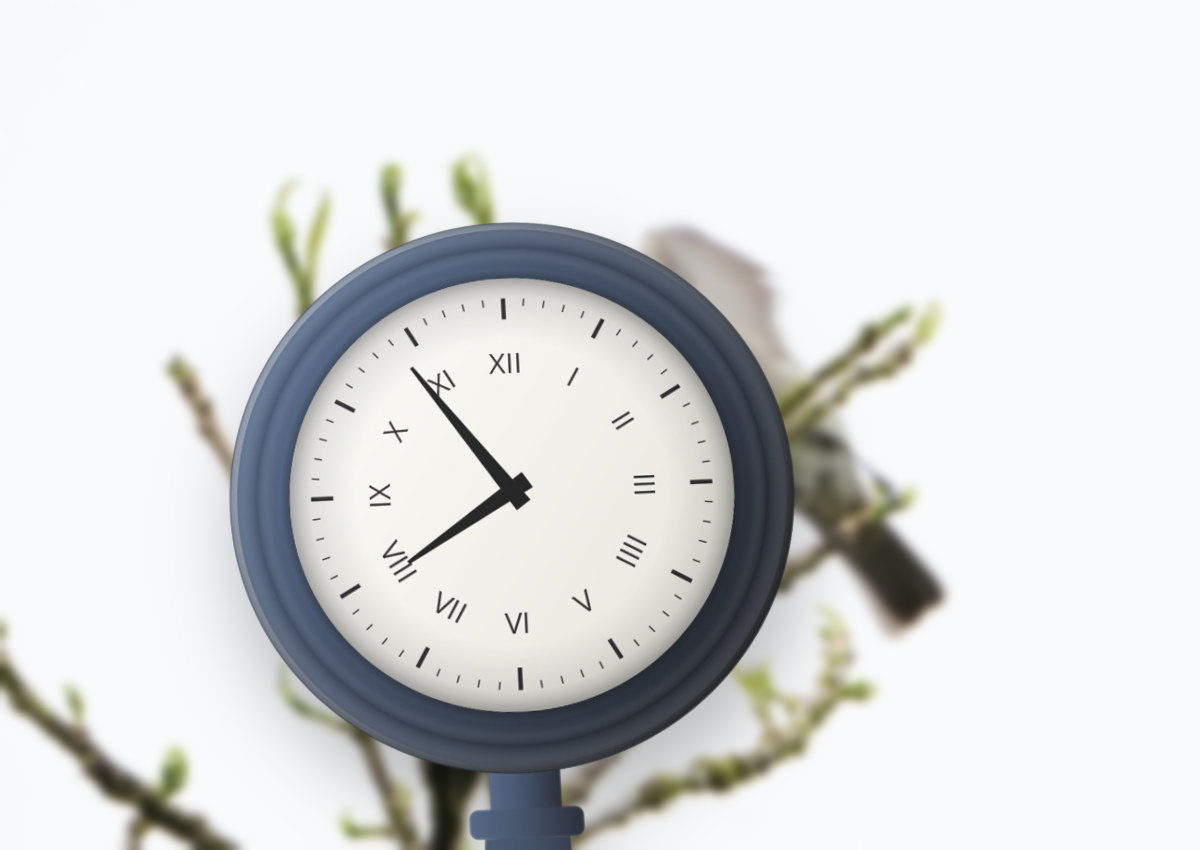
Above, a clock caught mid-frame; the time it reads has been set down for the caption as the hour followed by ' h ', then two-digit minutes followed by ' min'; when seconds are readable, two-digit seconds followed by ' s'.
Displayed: 7 h 54 min
